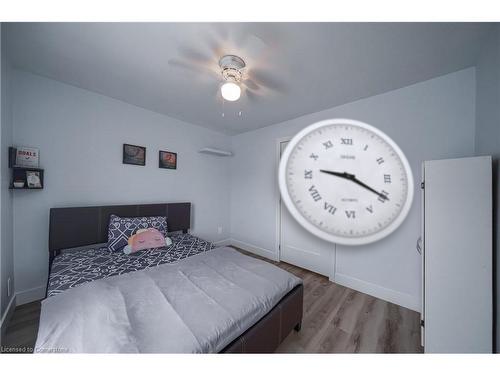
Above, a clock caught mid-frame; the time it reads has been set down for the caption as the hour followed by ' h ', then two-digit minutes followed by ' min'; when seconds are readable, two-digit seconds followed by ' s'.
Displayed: 9 h 20 min
